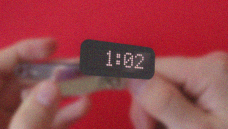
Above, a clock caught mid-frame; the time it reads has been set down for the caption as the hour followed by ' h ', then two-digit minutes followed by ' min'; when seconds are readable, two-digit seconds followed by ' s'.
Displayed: 1 h 02 min
